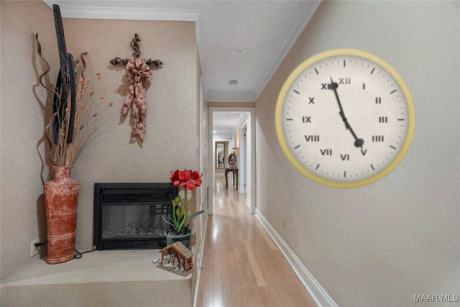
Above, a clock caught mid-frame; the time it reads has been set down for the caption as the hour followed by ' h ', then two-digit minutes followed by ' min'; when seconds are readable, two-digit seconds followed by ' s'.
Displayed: 4 h 57 min
